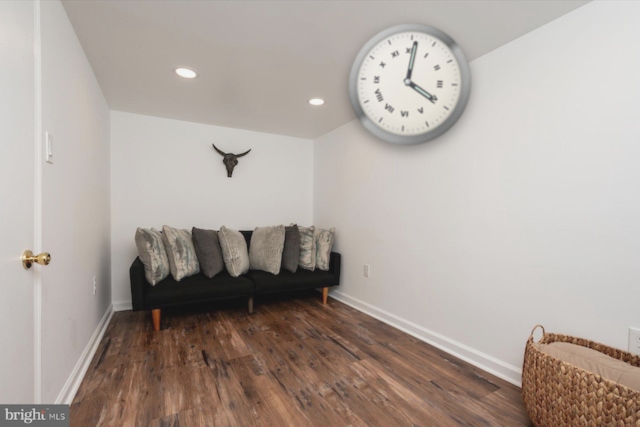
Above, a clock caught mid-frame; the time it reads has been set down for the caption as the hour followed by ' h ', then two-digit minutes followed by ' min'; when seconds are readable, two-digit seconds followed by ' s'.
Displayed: 4 h 01 min
